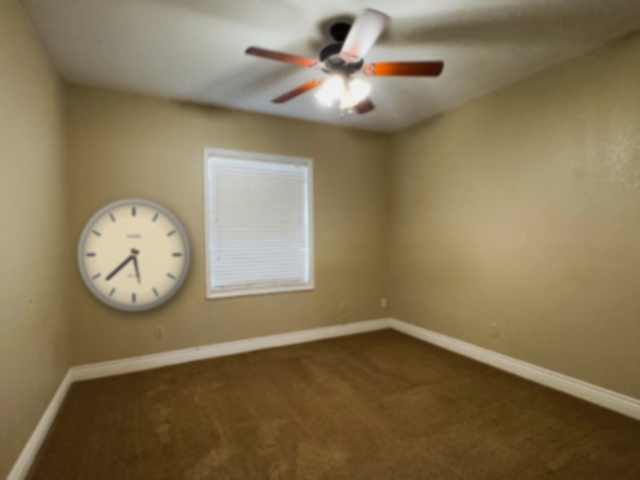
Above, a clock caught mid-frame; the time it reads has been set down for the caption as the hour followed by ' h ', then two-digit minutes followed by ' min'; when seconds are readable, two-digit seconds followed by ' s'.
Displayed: 5 h 38 min
